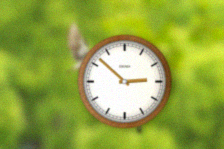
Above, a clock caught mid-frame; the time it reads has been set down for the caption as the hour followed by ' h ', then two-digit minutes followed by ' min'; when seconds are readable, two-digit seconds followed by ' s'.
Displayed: 2 h 52 min
